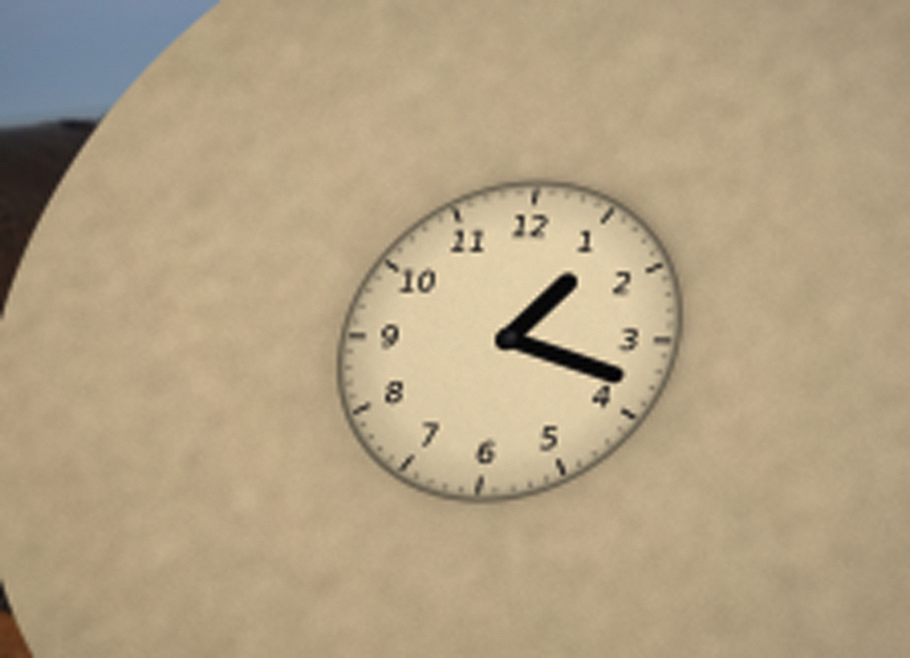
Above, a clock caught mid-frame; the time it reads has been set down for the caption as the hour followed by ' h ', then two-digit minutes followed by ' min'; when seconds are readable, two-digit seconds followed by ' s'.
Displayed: 1 h 18 min
